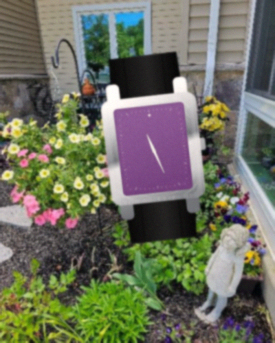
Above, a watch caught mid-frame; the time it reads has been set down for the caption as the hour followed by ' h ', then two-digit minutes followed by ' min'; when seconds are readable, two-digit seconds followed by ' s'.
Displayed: 11 h 27 min
